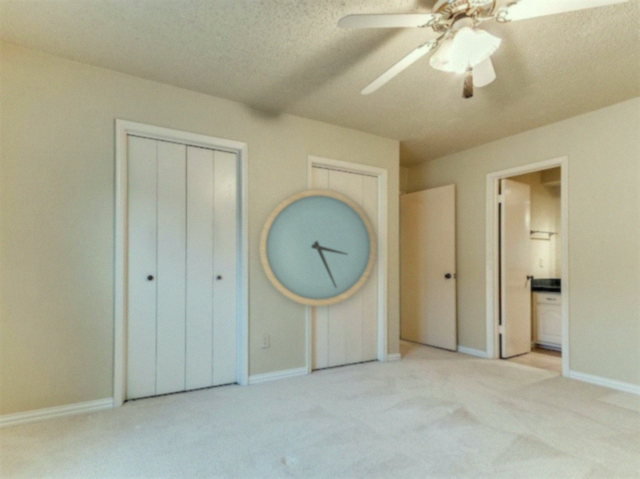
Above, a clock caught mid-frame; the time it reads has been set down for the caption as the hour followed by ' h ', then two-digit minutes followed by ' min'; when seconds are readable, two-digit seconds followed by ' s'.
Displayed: 3 h 26 min
